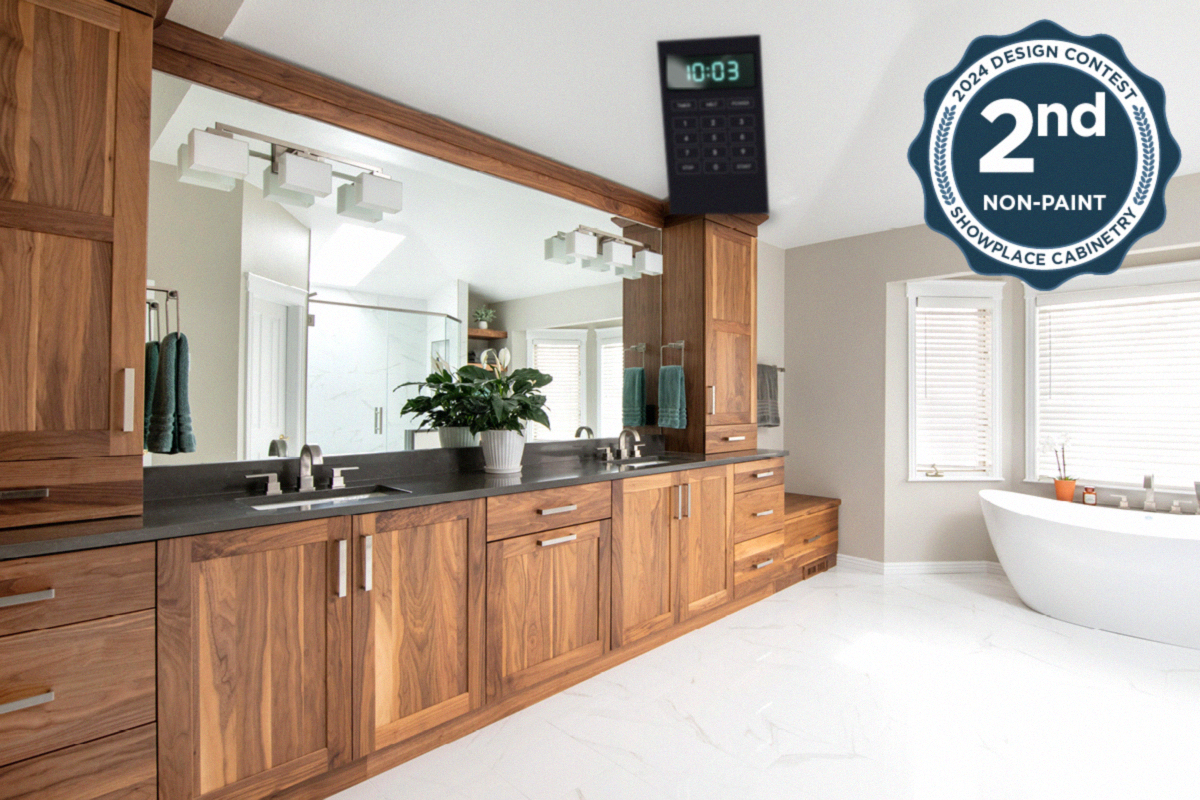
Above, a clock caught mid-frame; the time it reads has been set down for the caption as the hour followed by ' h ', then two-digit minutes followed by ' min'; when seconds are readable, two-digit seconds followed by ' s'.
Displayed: 10 h 03 min
